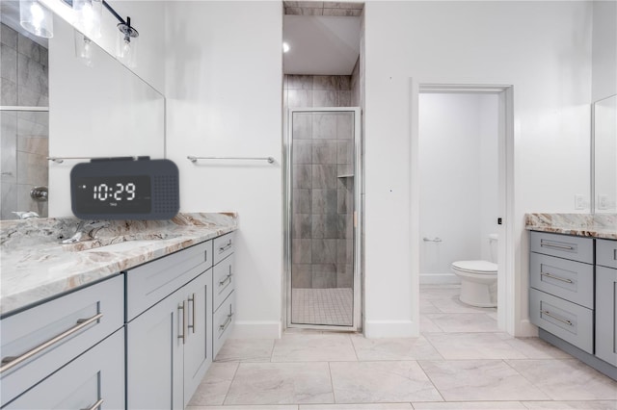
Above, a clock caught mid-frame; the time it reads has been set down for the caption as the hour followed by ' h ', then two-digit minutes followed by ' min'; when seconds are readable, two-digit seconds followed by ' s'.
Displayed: 10 h 29 min
